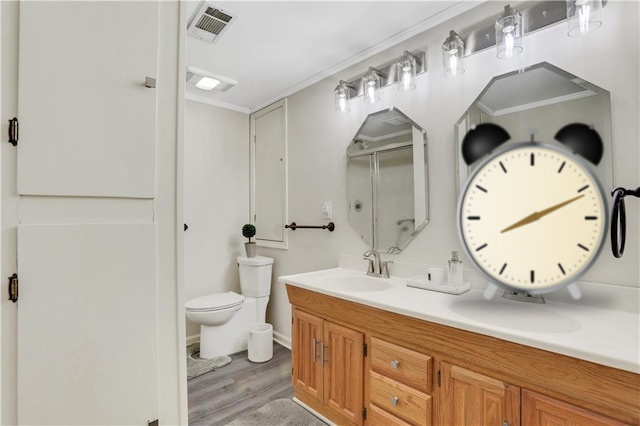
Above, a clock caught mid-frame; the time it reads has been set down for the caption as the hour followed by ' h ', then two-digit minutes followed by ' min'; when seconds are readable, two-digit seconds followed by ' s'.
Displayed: 8 h 11 min
